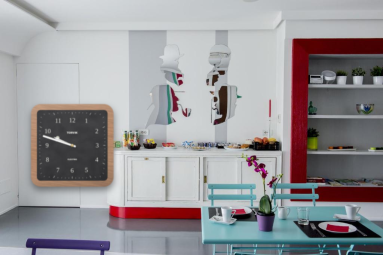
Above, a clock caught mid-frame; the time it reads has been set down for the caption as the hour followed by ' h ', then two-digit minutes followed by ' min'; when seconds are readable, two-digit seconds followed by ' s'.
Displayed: 9 h 48 min
